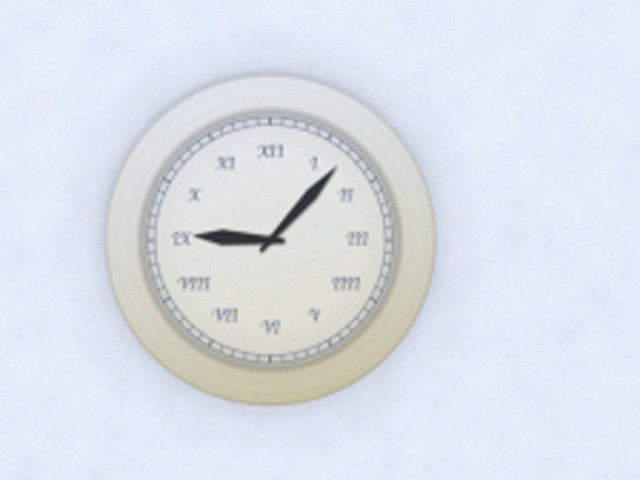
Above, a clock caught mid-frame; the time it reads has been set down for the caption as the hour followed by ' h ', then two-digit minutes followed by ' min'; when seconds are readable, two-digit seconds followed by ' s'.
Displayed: 9 h 07 min
